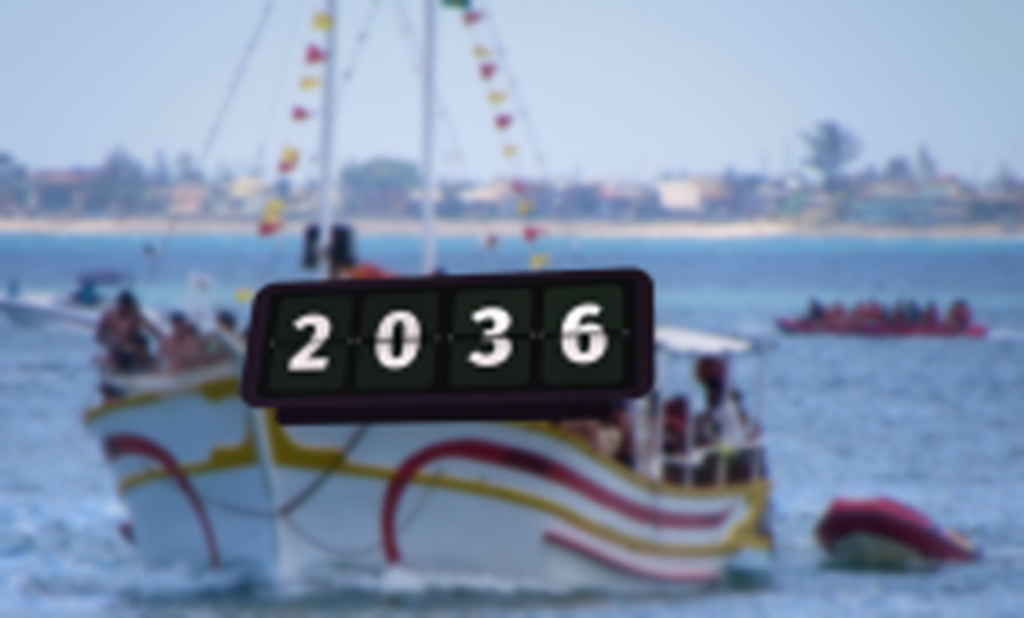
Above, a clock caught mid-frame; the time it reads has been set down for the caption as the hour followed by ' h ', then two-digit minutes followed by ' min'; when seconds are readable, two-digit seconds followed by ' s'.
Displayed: 20 h 36 min
